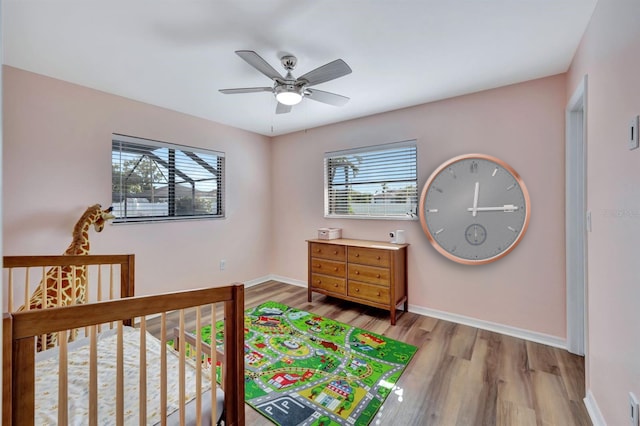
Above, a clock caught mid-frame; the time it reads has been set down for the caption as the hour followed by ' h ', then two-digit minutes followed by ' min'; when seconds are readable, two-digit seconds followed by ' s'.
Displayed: 12 h 15 min
